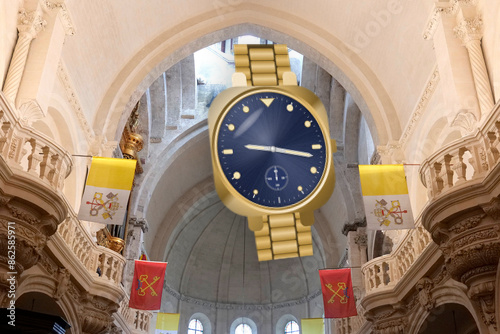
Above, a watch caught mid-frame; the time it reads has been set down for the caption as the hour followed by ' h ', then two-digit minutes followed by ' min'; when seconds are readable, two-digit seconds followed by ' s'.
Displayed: 9 h 17 min
